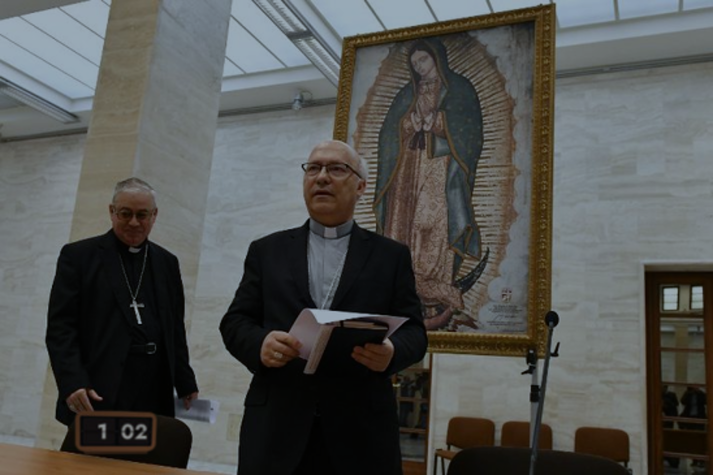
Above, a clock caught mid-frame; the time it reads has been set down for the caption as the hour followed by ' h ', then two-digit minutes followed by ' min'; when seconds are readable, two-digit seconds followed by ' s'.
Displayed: 1 h 02 min
